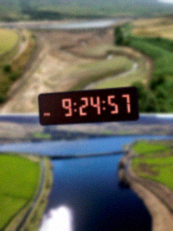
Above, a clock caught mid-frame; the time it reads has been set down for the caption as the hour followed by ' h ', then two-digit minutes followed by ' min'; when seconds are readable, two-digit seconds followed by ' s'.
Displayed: 9 h 24 min 57 s
